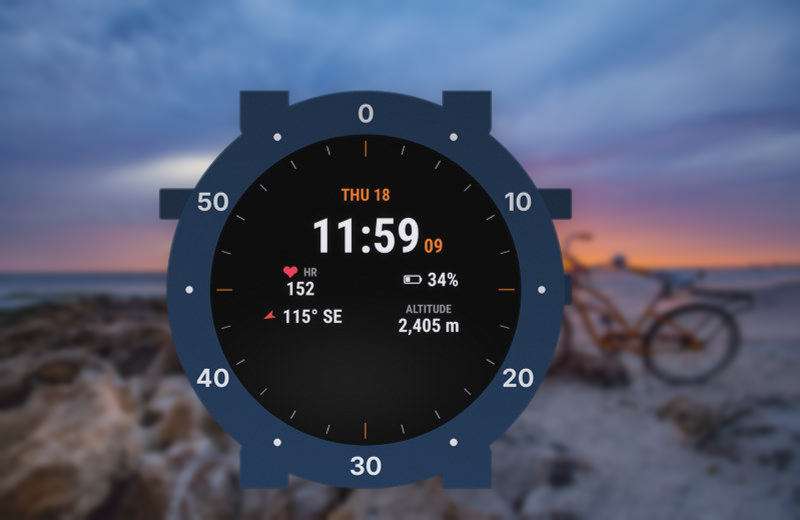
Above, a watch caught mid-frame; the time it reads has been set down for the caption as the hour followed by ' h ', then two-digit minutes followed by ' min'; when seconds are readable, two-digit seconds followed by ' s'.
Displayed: 11 h 59 min 09 s
